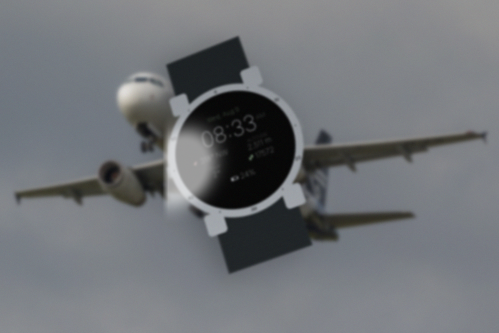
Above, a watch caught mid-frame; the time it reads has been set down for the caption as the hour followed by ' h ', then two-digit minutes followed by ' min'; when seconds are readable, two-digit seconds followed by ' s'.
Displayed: 8 h 33 min
